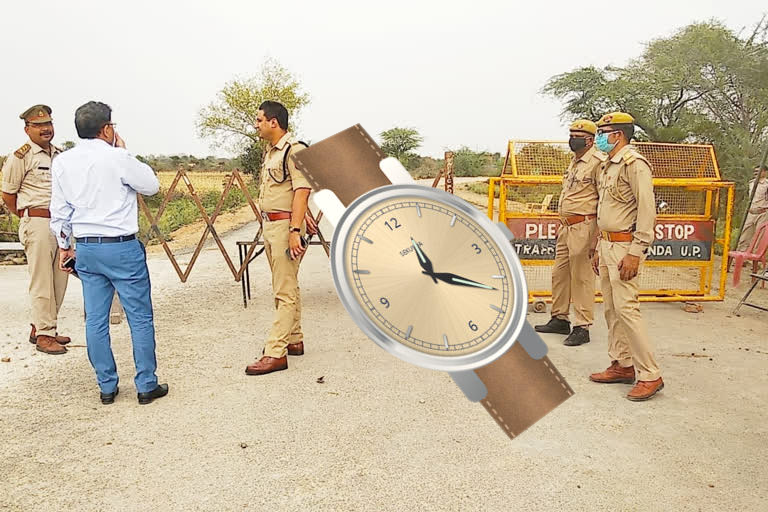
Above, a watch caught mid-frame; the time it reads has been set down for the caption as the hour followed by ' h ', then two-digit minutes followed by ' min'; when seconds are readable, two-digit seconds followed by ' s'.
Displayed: 12 h 22 min
